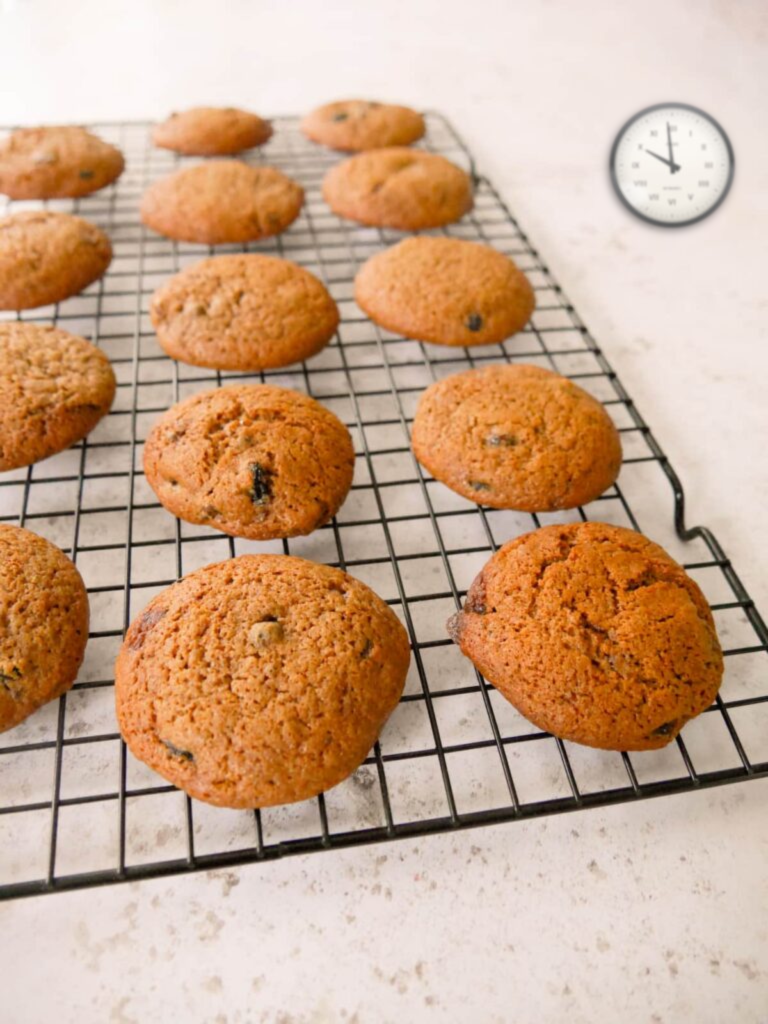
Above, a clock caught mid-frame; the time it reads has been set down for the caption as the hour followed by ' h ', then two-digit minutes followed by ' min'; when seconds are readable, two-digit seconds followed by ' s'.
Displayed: 9 h 59 min
